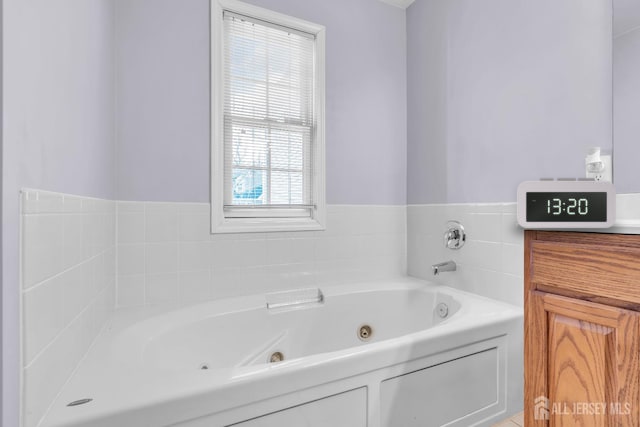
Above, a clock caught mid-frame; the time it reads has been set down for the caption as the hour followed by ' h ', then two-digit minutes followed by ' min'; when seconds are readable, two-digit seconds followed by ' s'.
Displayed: 13 h 20 min
